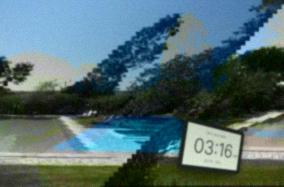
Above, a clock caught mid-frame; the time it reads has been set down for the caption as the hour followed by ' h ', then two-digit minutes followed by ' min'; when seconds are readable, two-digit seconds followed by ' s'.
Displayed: 3 h 16 min
